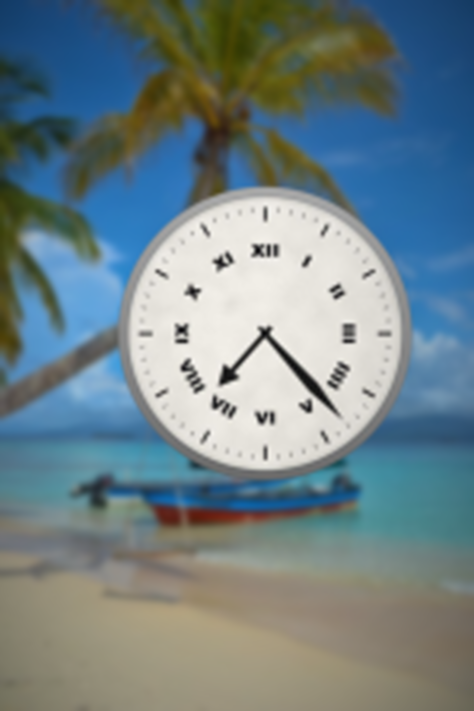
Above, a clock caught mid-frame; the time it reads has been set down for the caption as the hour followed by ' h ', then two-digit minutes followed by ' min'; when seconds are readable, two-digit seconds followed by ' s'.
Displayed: 7 h 23 min
